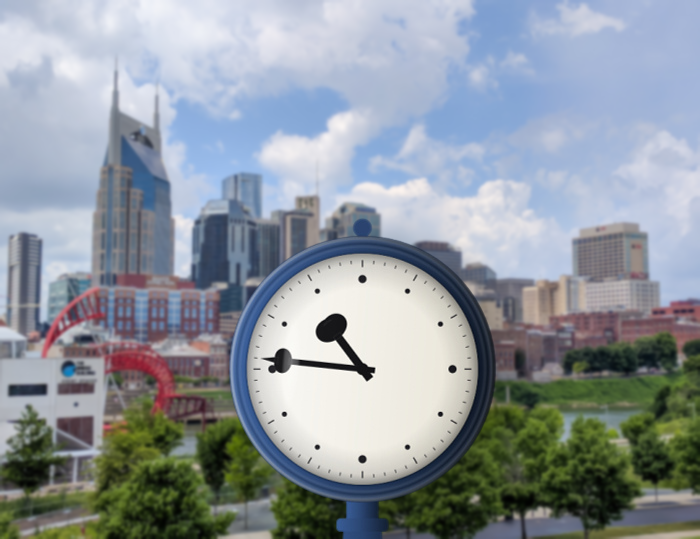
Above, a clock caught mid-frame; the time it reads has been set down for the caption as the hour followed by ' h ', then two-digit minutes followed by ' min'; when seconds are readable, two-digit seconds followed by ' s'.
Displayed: 10 h 46 min
